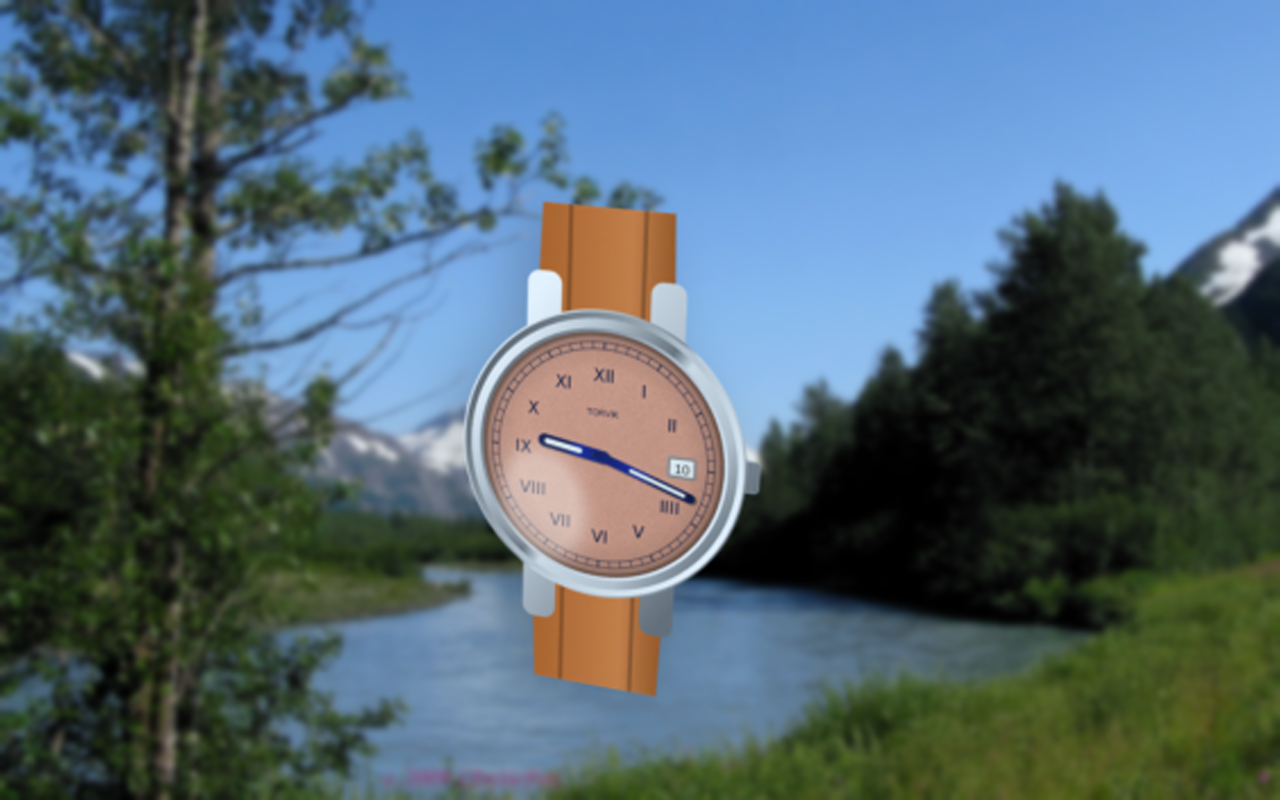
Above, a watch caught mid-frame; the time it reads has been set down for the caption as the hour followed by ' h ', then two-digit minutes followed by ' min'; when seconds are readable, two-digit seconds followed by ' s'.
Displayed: 9 h 18 min
